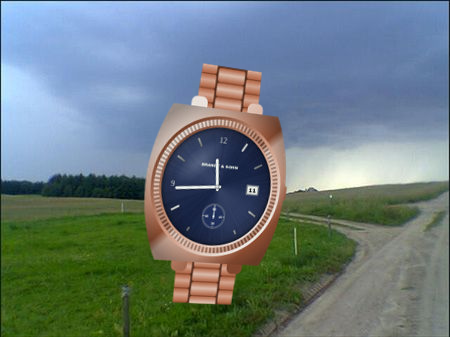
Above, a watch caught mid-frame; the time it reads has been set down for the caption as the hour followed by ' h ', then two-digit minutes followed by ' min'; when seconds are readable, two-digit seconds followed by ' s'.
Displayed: 11 h 44 min
